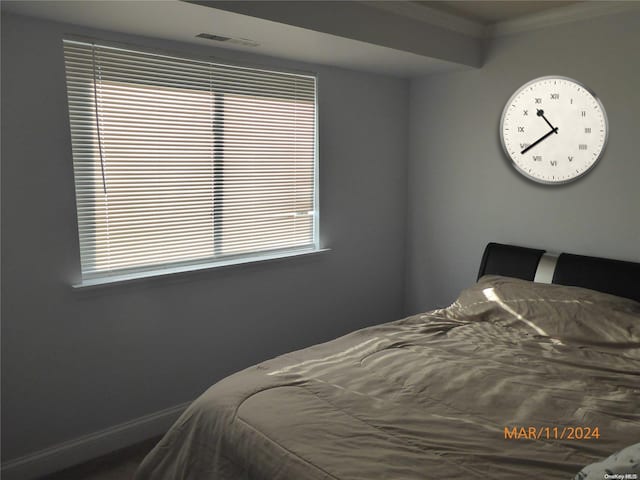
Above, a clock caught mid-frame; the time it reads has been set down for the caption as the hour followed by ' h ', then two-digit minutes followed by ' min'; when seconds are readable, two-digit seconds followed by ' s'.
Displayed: 10 h 39 min
